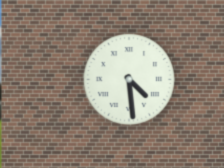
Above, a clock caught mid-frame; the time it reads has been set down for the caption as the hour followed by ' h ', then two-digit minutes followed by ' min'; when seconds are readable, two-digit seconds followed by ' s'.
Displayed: 4 h 29 min
